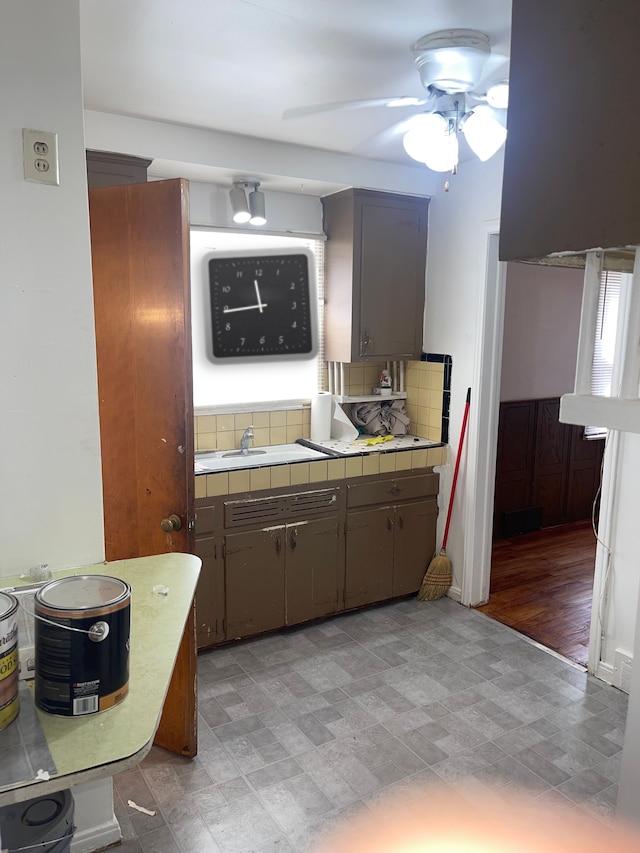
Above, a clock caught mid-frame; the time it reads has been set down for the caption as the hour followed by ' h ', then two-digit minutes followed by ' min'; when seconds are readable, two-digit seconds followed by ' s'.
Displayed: 11 h 44 min
